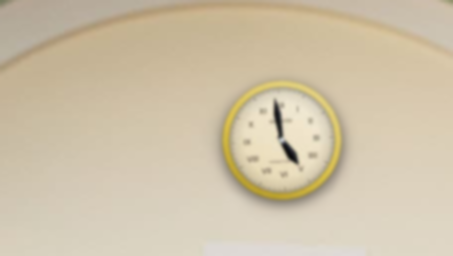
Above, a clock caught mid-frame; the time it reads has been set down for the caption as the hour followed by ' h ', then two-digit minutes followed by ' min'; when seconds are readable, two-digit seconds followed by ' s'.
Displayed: 4 h 59 min
